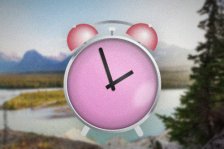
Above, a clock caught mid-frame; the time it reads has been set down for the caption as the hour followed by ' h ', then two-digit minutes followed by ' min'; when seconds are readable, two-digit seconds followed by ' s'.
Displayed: 1 h 57 min
